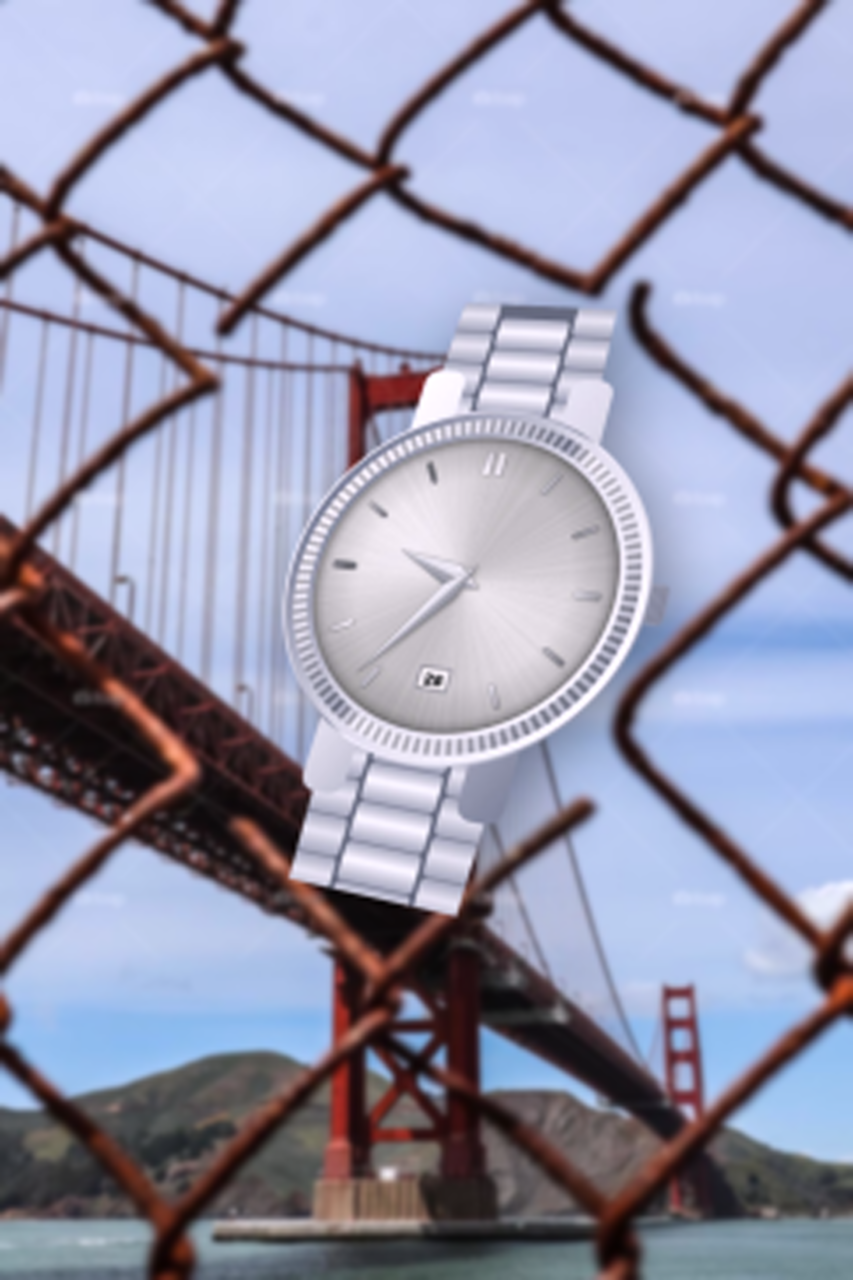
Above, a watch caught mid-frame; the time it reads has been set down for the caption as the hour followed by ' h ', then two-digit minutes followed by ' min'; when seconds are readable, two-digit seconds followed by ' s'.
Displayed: 9 h 36 min
